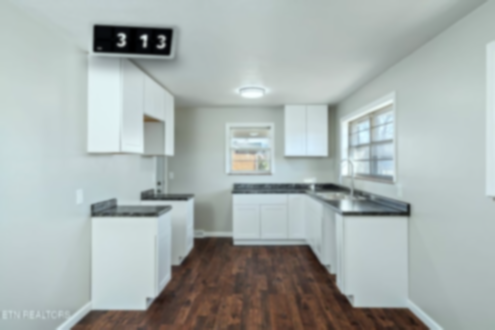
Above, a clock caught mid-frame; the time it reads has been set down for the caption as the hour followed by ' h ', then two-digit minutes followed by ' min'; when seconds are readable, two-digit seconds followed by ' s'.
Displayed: 3 h 13 min
